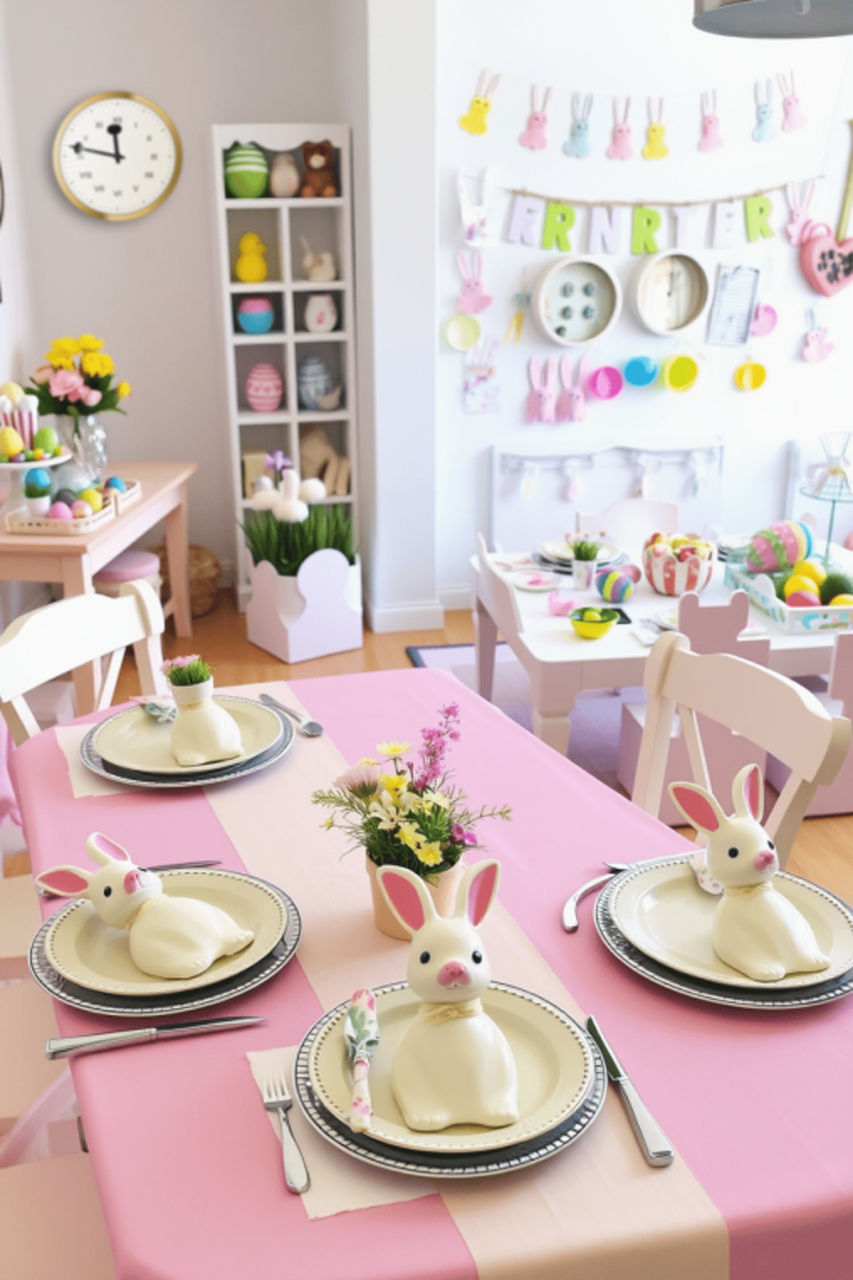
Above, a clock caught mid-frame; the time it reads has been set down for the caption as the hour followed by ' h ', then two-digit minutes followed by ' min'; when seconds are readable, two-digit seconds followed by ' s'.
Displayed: 11 h 47 min
